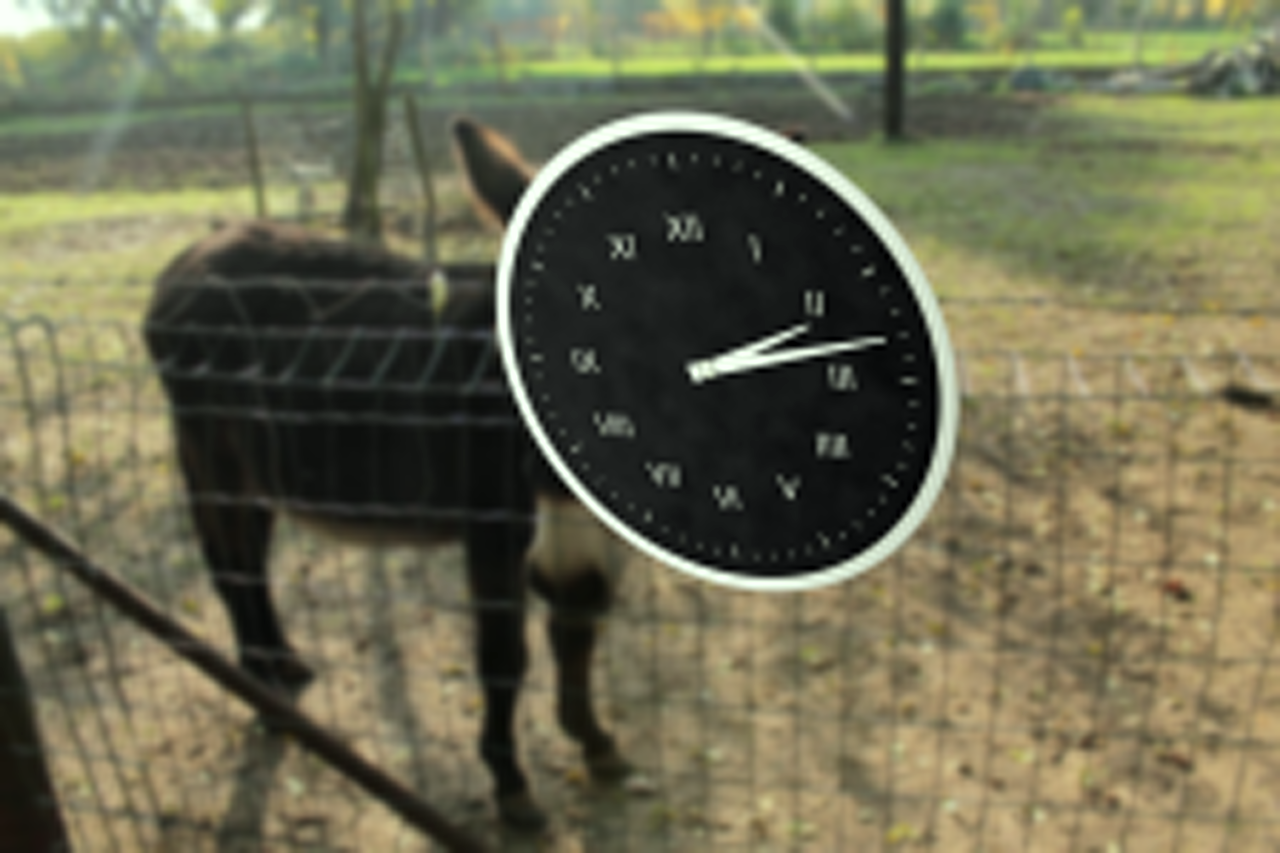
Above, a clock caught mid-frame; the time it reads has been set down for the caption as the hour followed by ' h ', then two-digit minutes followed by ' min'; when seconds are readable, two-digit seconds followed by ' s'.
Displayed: 2 h 13 min
